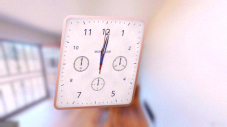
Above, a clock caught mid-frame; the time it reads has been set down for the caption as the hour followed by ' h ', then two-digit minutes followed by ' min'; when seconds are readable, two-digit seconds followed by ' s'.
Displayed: 12 h 01 min
